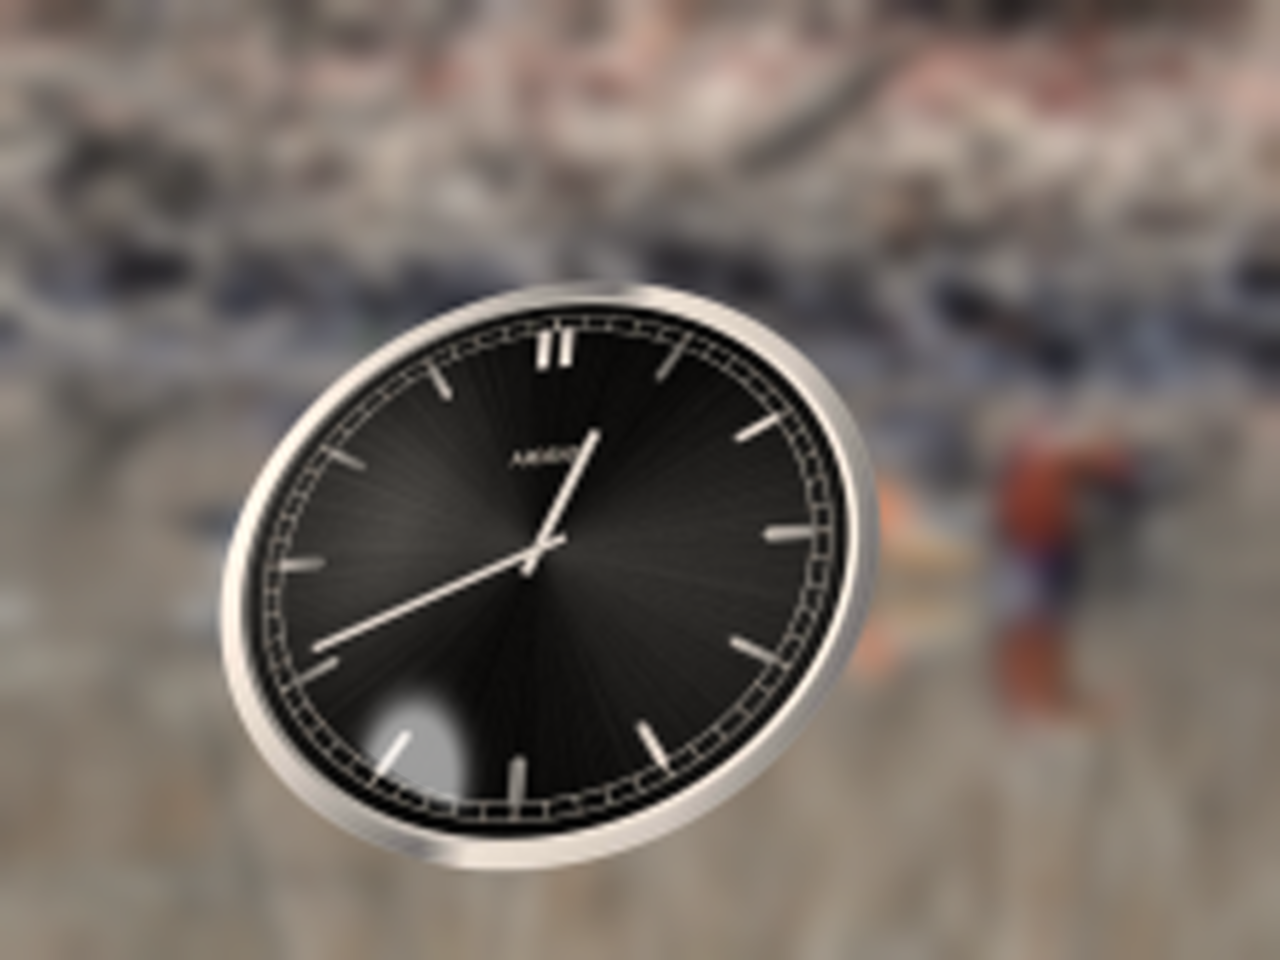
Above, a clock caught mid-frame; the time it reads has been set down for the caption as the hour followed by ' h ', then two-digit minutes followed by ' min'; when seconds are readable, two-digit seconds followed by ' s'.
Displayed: 12 h 41 min
